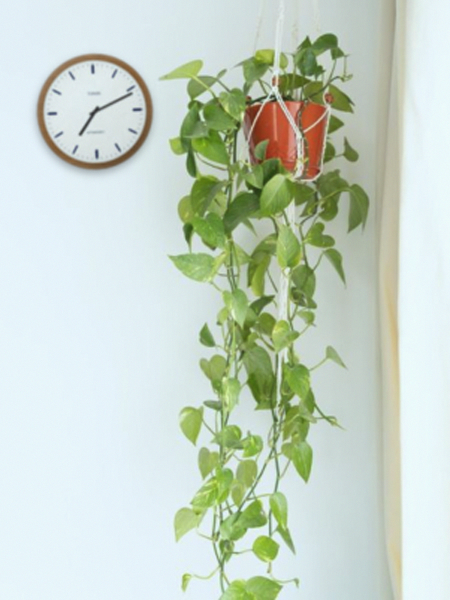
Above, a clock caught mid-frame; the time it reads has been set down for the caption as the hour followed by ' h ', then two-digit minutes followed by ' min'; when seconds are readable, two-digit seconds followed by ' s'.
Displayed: 7 h 11 min
